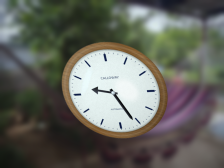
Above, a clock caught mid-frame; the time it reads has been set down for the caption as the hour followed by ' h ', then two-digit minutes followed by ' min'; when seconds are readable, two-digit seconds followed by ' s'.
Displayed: 9 h 26 min
